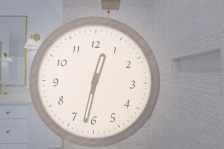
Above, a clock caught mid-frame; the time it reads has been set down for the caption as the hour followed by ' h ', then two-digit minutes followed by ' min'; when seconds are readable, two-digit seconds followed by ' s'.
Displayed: 12 h 32 min
